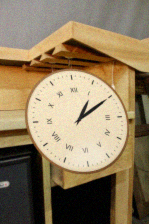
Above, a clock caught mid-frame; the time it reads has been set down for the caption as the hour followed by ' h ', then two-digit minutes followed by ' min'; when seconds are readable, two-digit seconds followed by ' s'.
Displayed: 1 h 10 min
